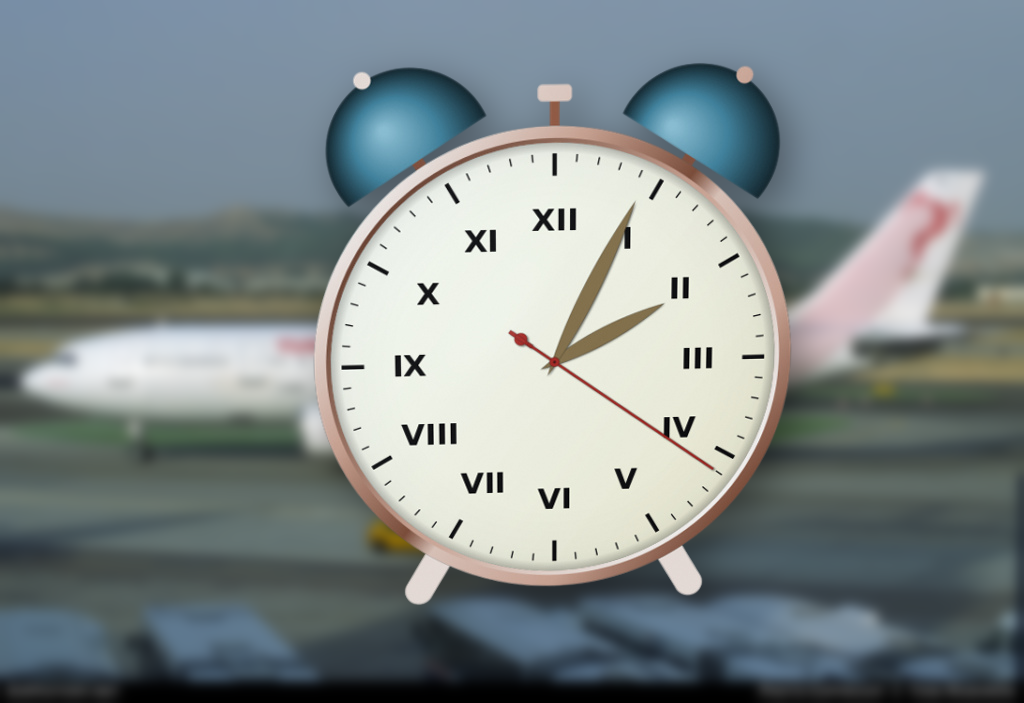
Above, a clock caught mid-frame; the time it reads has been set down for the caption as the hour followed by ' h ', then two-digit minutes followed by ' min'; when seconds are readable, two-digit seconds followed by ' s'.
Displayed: 2 h 04 min 21 s
